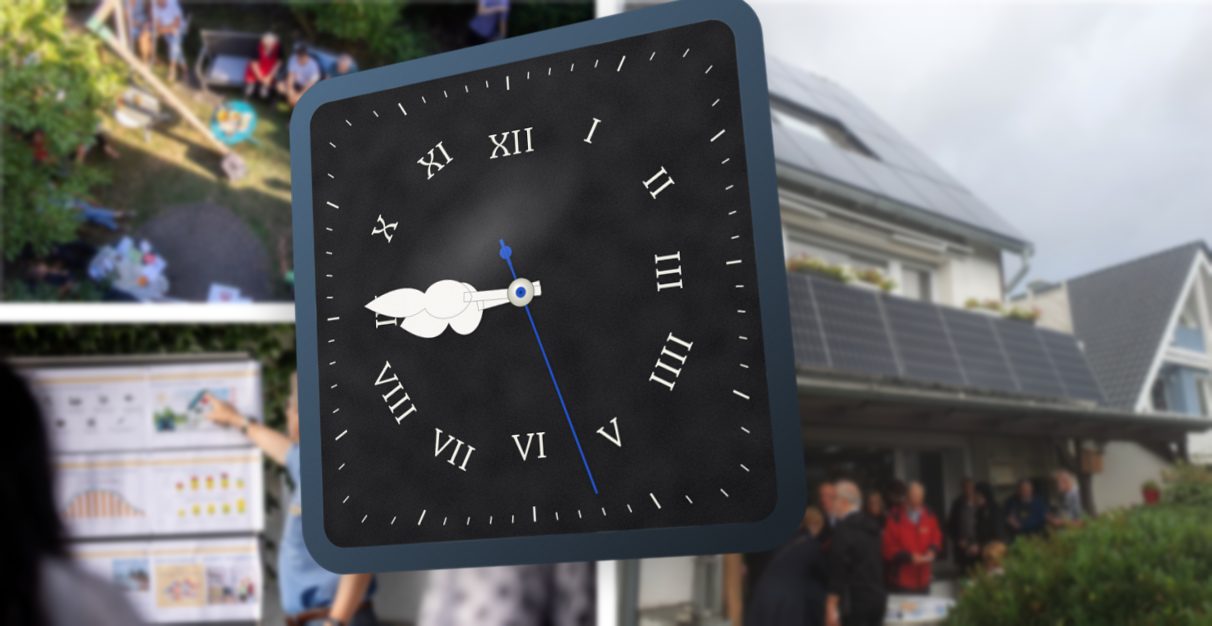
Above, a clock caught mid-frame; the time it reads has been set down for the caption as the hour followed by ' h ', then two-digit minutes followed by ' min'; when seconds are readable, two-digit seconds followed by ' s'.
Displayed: 8 h 45 min 27 s
